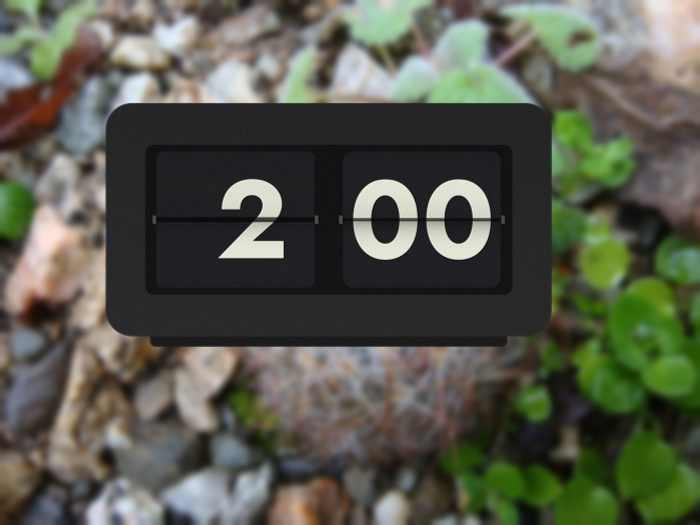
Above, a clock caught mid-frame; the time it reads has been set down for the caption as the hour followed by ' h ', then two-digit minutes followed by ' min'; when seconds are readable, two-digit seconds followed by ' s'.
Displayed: 2 h 00 min
